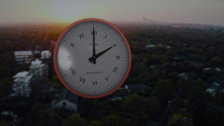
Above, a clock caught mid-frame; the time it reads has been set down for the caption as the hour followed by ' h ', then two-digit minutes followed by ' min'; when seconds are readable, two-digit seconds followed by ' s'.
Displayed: 2 h 00 min
